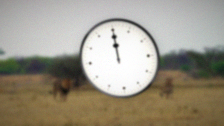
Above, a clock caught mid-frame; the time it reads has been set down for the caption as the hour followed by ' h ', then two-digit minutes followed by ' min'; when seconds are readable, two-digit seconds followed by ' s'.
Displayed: 12 h 00 min
